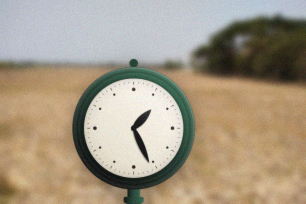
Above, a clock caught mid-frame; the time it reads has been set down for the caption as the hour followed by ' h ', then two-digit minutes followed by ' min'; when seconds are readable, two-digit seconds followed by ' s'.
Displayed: 1 h 26 min
